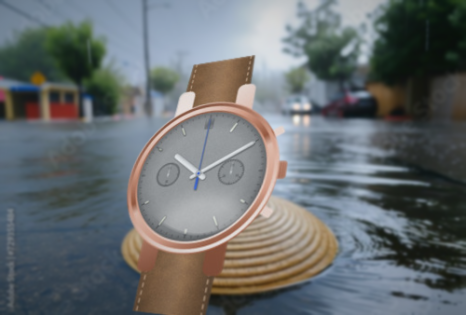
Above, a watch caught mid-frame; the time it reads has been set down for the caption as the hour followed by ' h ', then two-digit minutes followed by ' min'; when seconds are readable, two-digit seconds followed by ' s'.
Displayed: 10 h 10 min
